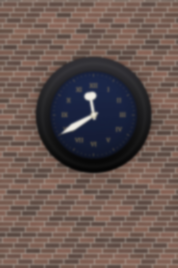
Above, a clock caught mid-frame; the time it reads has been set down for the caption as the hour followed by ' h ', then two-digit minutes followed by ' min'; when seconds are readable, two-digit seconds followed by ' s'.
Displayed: 11 h 40 min
